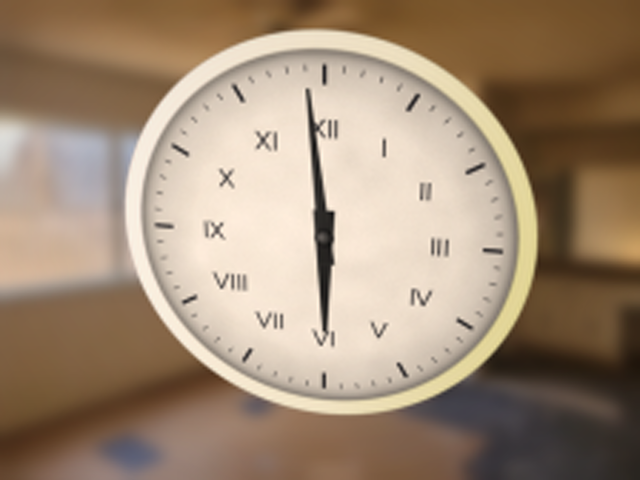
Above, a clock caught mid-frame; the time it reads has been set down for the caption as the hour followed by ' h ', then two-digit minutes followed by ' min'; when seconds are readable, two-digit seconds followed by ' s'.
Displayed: 5 h 59 min
